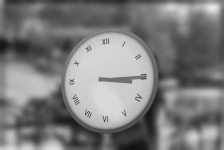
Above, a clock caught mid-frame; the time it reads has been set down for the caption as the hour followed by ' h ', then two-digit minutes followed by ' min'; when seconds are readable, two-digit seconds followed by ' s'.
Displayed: 3 h 15 min
